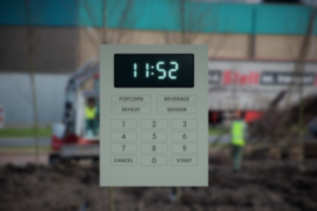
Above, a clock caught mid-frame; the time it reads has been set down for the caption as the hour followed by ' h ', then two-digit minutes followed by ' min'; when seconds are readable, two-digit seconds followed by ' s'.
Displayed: 11 h 52 min
